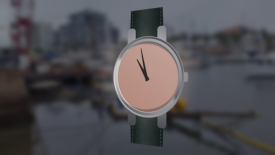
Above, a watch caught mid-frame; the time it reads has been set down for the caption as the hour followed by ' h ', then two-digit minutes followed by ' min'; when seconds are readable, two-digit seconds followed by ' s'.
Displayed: 10 h 58 min
